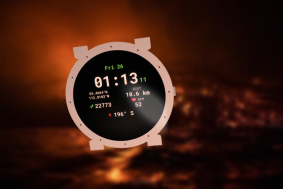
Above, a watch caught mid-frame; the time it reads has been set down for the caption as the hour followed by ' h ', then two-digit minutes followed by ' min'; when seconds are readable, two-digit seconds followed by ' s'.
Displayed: 1 h 13 min
